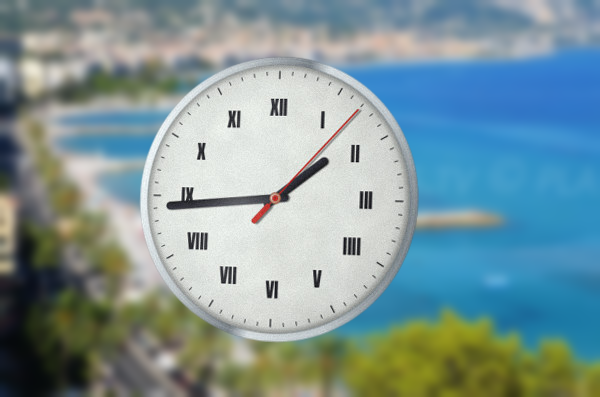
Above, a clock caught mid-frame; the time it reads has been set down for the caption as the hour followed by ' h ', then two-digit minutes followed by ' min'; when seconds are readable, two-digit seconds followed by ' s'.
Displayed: 1 h 44 min 07 s
